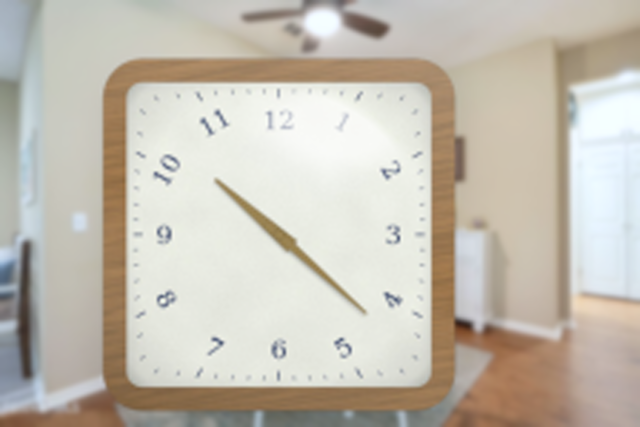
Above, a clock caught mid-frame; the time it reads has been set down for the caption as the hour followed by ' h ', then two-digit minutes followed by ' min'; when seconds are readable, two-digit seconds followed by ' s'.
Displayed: 10 h 22 min
